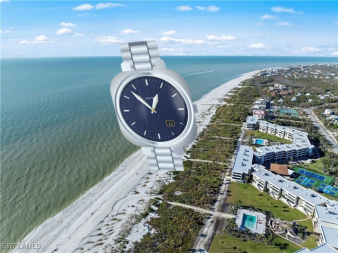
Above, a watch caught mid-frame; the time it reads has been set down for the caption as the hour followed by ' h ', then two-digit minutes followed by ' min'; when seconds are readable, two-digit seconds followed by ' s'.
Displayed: 12 h 53 min
